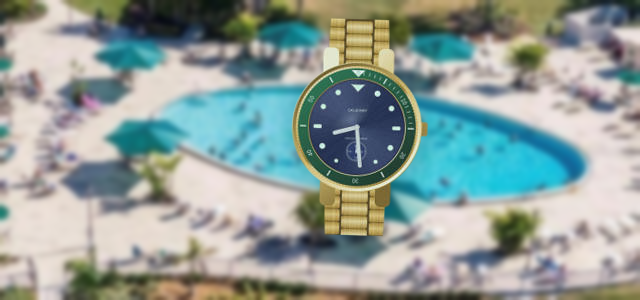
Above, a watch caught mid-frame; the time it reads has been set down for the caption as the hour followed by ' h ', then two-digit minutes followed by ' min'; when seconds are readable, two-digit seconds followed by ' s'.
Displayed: 8 h 29 min
